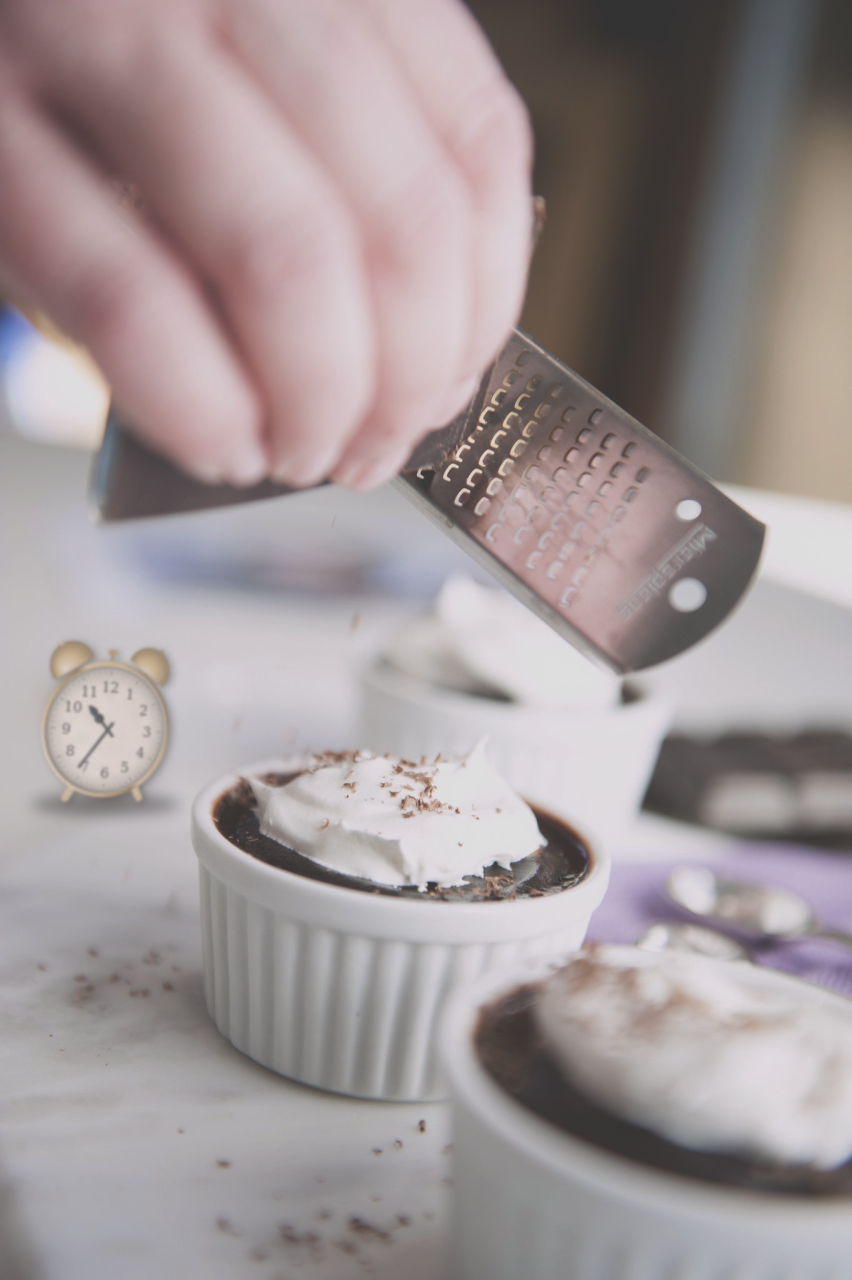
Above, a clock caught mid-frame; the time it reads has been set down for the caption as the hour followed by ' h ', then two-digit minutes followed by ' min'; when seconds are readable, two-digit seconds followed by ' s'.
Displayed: 10 h 36 min
